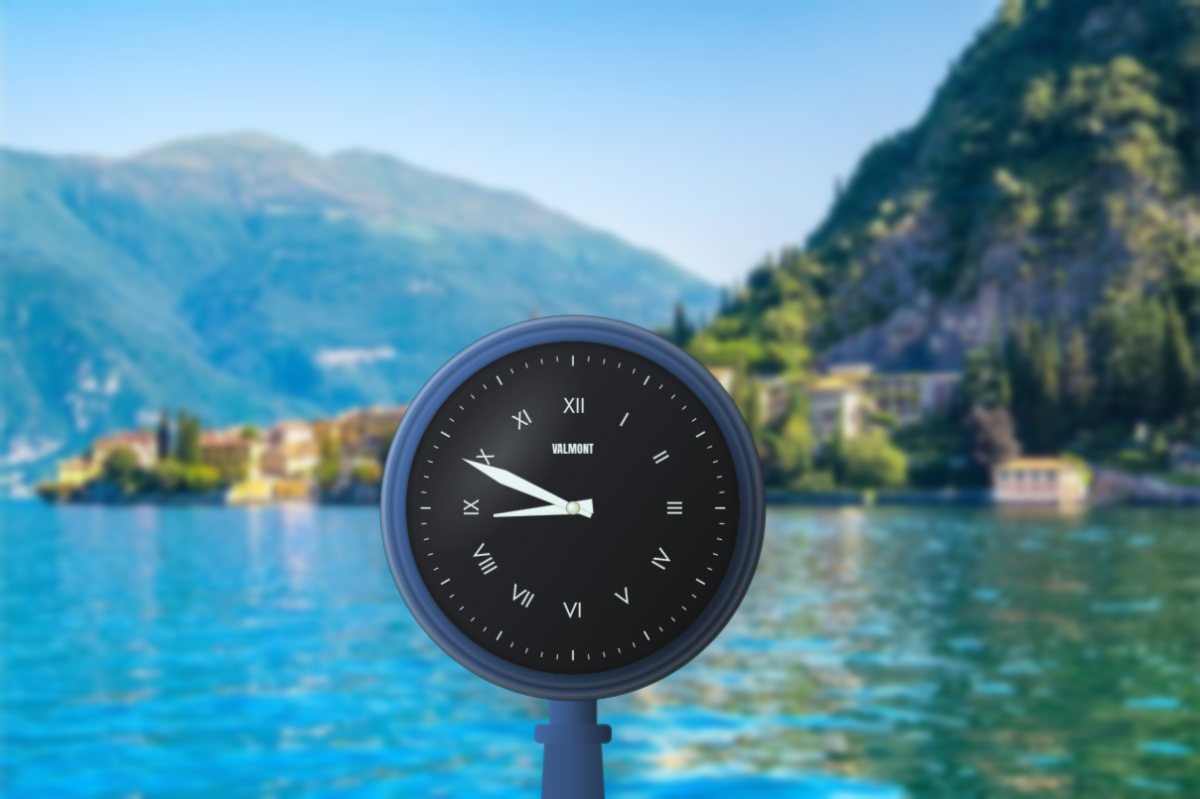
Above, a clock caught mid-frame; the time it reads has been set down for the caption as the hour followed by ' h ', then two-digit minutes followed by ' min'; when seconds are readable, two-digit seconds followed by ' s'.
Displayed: 8 h 49 min
